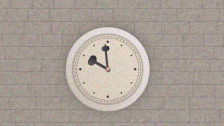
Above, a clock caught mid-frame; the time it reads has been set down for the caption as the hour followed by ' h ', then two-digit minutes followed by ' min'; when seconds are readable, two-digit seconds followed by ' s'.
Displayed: 9 h 59 min
